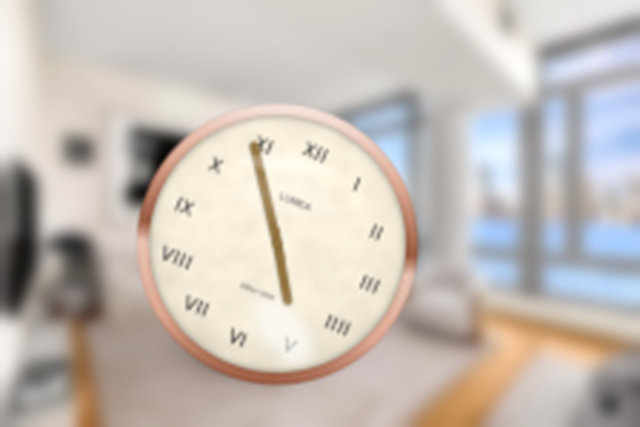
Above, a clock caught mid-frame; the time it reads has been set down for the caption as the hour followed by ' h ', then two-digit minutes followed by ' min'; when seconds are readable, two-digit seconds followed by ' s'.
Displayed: 4 h 54 min
